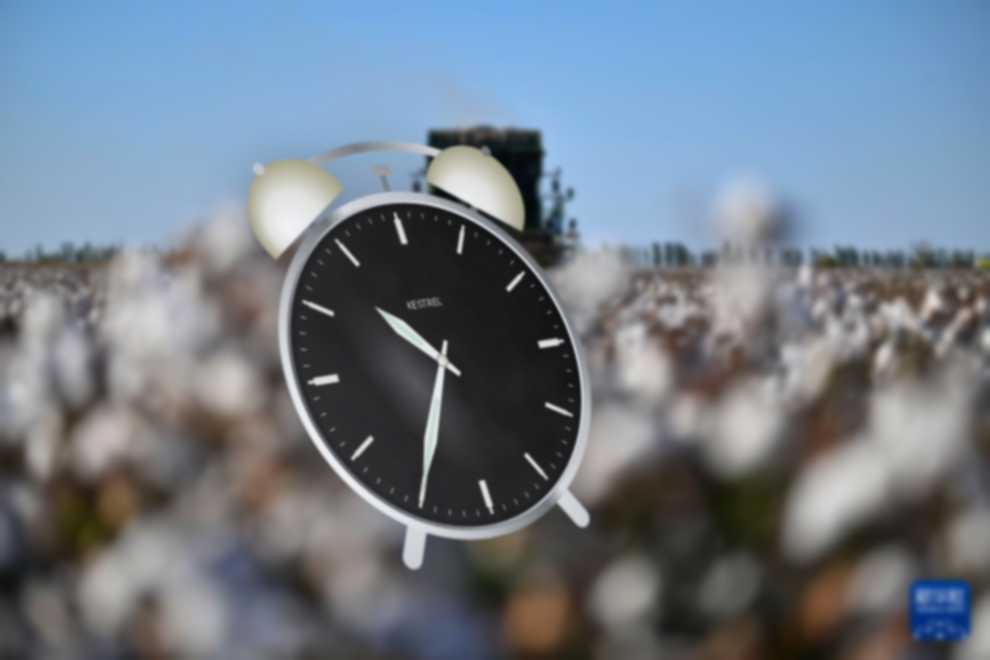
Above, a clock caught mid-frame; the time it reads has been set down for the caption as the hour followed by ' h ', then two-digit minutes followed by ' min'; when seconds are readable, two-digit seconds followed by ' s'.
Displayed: 10 h 35 min
